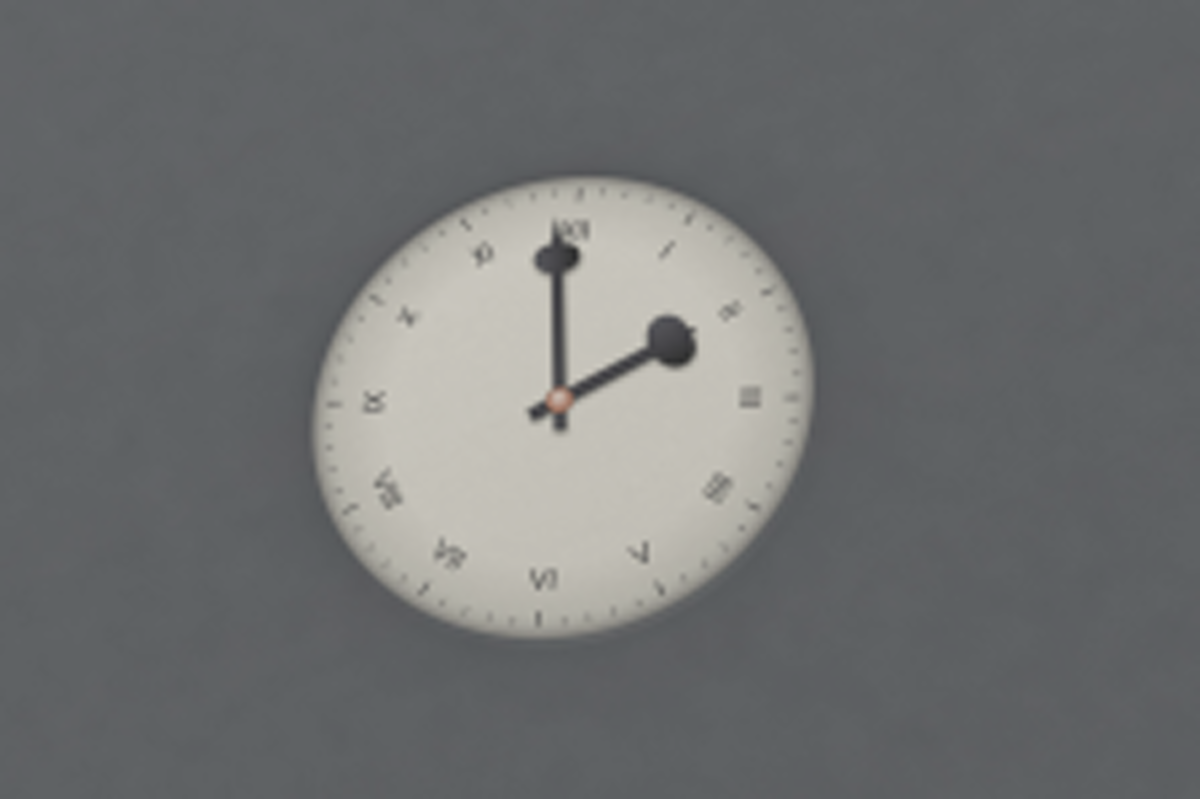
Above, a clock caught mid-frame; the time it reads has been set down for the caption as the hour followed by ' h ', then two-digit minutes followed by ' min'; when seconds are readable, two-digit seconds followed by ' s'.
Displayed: 1 h 59 min
